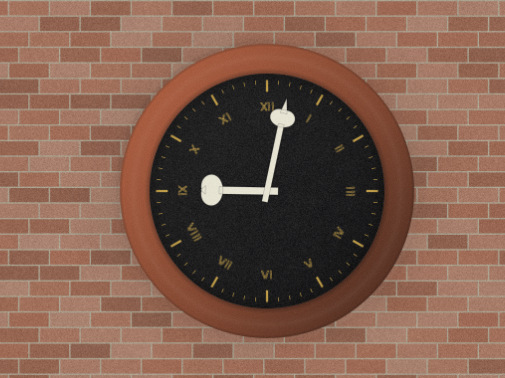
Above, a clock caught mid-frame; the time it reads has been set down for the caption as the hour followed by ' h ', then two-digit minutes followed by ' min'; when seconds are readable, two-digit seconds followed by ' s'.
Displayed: 9 h 02 min
